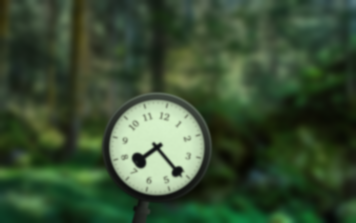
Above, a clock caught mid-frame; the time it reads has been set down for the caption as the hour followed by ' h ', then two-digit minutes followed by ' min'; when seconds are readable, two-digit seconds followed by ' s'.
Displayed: 7 h 21 min
